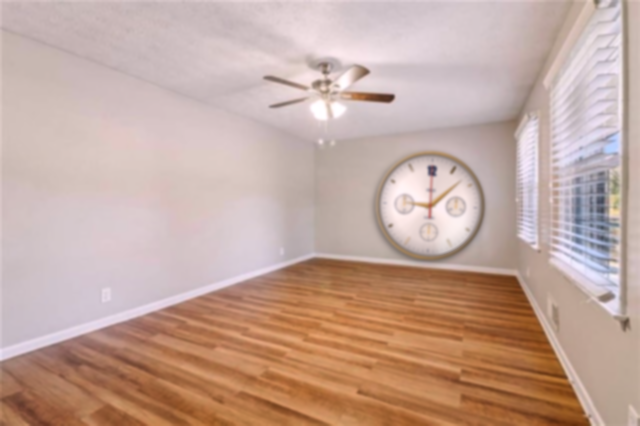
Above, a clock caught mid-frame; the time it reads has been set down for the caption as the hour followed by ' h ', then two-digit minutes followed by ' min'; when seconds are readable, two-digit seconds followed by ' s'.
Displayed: 9 h 08 min
